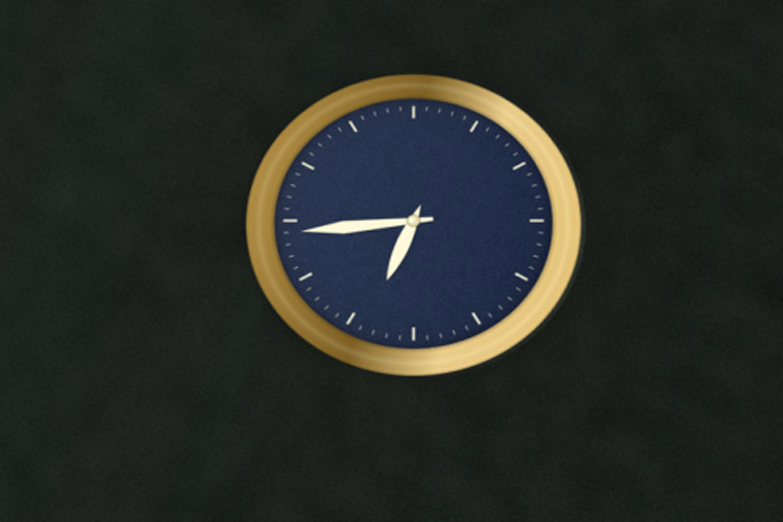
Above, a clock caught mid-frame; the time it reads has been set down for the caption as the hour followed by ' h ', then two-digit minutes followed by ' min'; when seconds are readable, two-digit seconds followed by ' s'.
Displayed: 6 h 44 min
